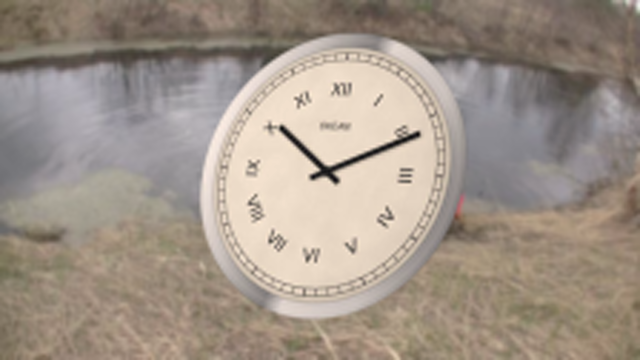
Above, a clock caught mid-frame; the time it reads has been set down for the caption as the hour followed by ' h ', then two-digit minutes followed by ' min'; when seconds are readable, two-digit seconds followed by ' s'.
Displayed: 10 h 11 min
